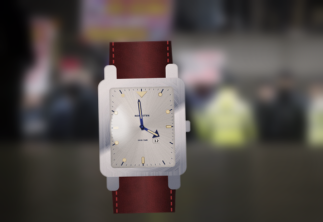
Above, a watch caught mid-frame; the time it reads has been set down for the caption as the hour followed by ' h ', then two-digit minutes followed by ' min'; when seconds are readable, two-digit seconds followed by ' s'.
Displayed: 3 h 59 min
